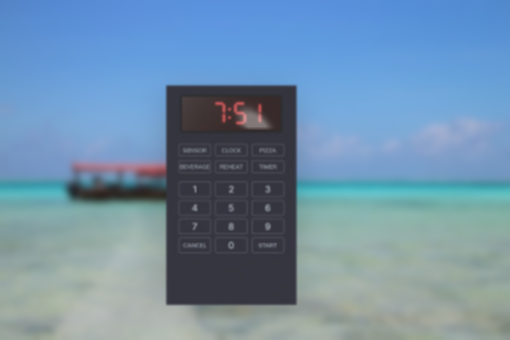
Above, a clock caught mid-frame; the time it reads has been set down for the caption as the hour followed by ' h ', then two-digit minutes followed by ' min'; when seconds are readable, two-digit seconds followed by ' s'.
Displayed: 7 h 51 min
